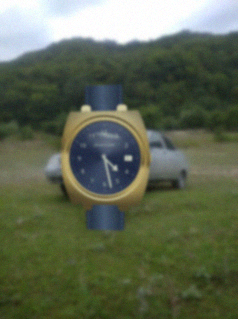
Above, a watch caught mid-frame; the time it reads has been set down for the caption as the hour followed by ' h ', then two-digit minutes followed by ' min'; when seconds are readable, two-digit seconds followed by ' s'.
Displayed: 4 h 28 min
